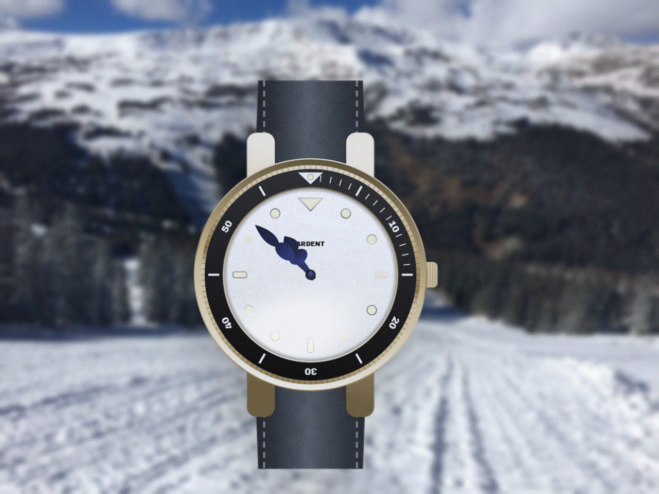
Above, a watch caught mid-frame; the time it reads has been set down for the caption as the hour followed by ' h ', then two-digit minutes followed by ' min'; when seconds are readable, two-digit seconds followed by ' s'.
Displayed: 10 h 52 min
